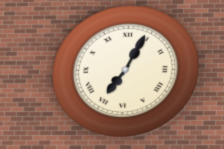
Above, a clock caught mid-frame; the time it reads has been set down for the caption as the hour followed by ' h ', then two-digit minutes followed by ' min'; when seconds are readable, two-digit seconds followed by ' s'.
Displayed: 7 h 04 min
